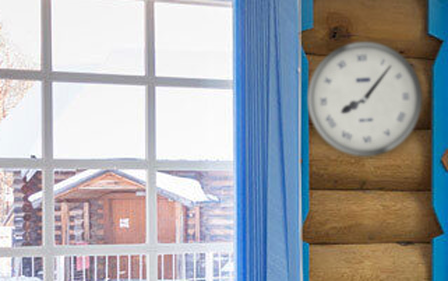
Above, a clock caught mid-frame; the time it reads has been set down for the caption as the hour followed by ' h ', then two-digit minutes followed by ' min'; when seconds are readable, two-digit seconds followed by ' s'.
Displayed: 8 h 07 min
